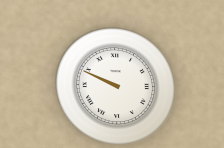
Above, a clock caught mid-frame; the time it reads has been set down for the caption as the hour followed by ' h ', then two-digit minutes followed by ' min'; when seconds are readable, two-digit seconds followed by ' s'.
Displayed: 9 h 49 min
